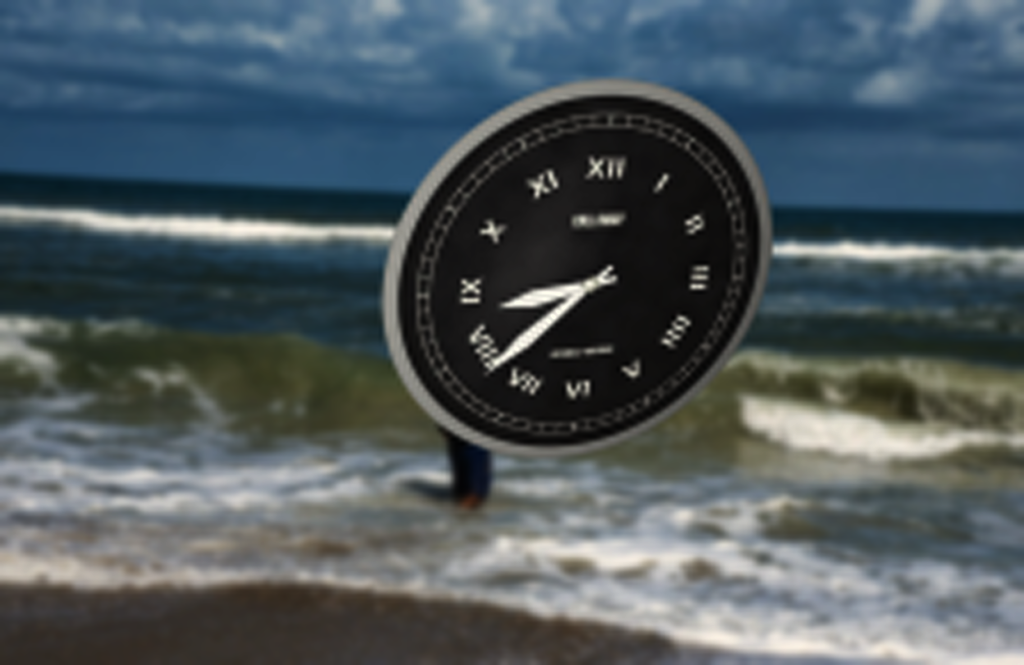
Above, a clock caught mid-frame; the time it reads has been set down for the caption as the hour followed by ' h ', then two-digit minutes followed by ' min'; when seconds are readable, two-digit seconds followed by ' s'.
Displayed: 8 h 38 min
